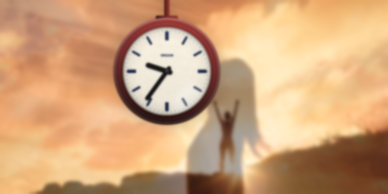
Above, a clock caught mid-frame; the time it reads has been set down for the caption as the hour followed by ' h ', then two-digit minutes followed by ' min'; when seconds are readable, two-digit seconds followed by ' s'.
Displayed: 9 h 36 min
